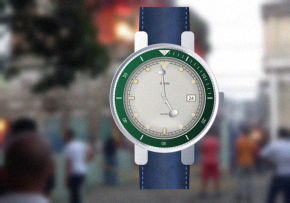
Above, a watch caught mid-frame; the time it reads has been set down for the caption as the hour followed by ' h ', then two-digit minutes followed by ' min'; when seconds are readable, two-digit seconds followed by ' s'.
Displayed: 4 h 59 min
